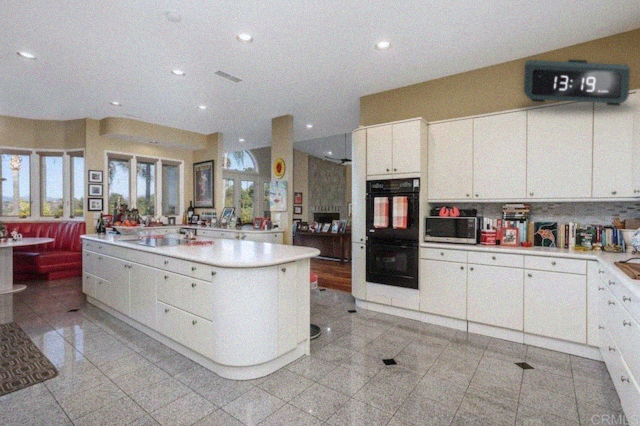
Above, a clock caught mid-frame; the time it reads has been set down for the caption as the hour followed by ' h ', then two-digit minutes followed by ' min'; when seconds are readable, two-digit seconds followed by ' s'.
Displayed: 13 h 19 min
